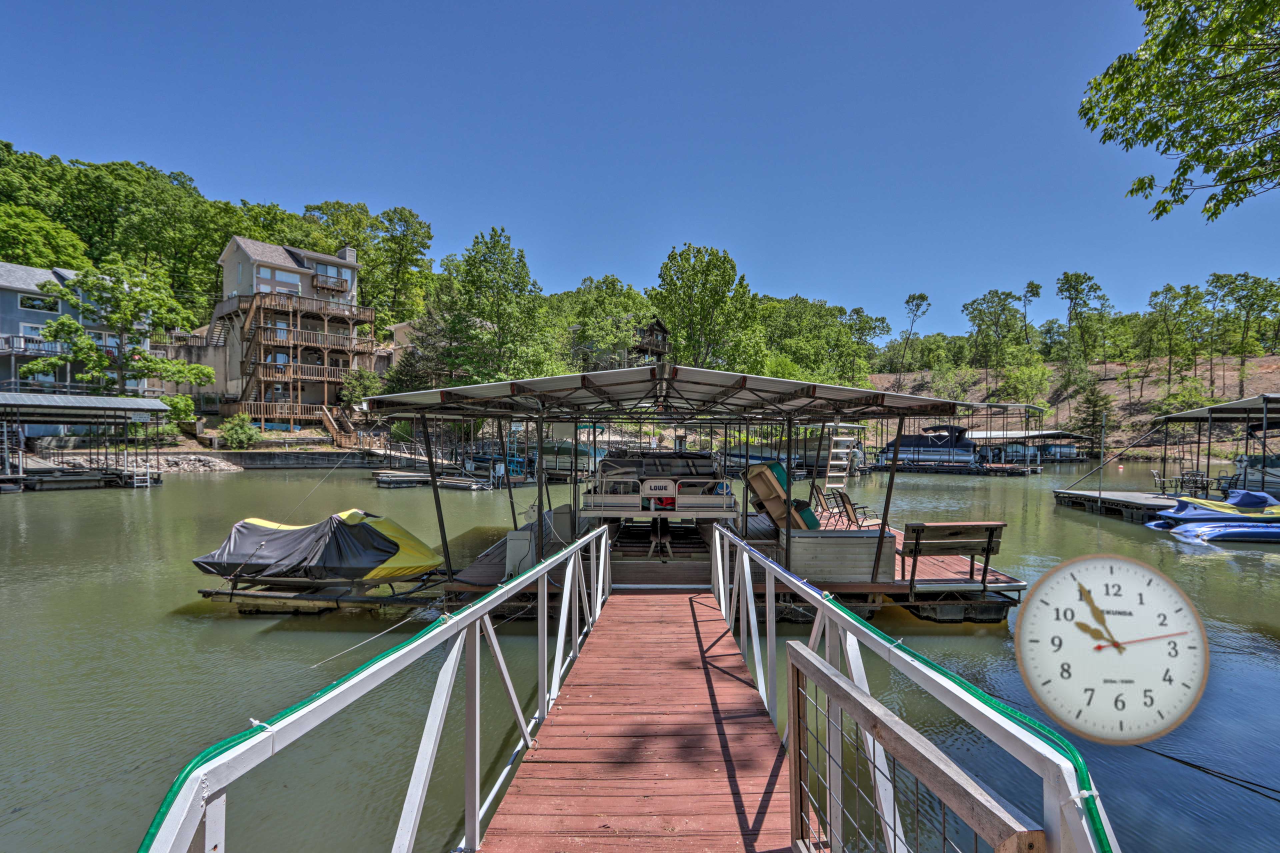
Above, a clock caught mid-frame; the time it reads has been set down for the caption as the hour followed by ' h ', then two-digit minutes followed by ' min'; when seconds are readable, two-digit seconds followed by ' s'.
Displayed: 9 h 55 min 13 s
